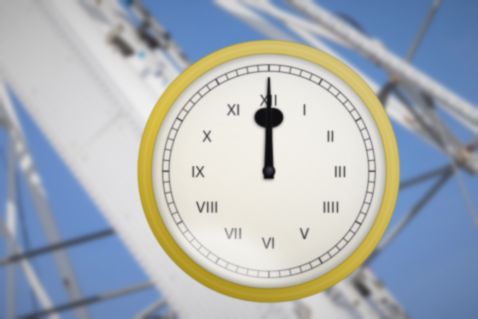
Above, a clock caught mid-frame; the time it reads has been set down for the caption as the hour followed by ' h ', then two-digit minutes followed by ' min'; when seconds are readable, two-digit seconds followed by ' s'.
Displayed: 12 h 00 min
